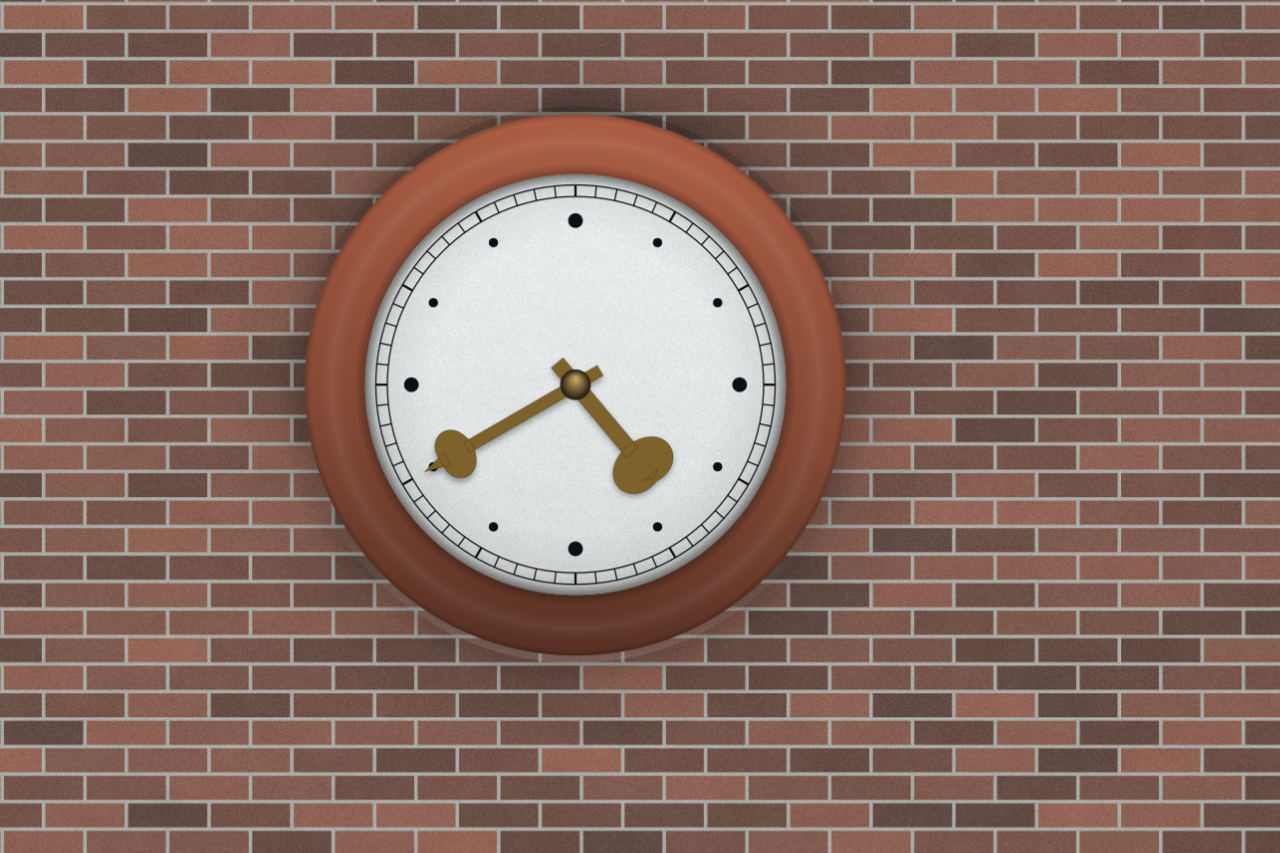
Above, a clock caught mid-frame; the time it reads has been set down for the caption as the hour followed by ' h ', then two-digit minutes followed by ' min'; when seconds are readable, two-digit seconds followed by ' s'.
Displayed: 4 h 40 min
